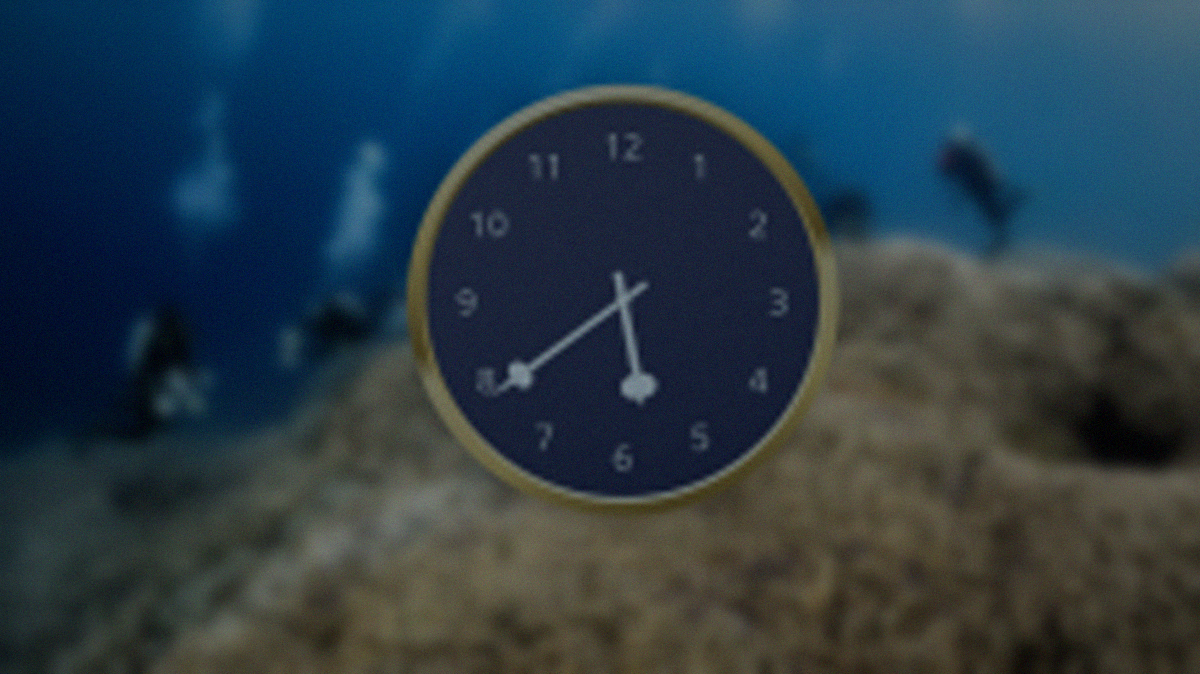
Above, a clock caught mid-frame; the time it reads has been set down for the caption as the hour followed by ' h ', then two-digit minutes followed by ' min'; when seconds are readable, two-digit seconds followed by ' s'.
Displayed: 5 h 39 min
